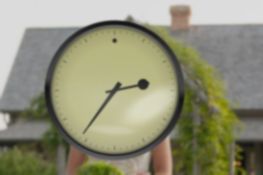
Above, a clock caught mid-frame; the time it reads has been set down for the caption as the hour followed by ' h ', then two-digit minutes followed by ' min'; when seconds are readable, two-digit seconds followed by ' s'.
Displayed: 2 h 36 min
